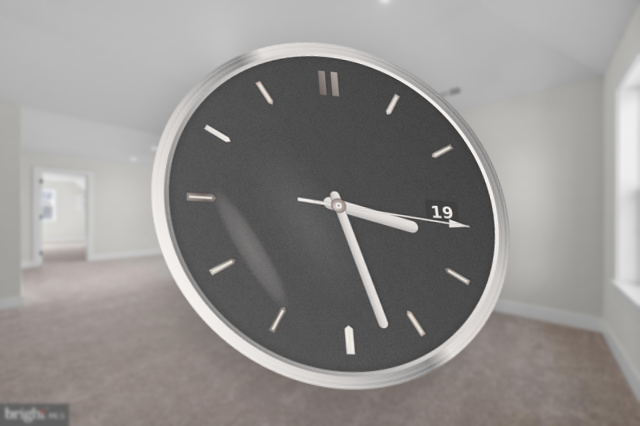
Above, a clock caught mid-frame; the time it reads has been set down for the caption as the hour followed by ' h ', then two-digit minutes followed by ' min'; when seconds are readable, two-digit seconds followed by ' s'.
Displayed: 3 h 27 min 16 s
